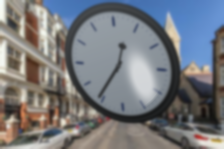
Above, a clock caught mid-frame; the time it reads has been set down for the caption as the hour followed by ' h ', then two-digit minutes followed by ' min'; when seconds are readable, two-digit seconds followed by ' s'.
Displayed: 12 h 36 min
